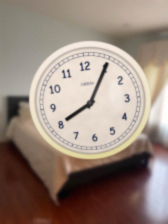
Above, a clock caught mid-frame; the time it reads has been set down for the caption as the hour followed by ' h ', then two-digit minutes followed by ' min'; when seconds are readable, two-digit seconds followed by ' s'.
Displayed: 8 h 05 min
